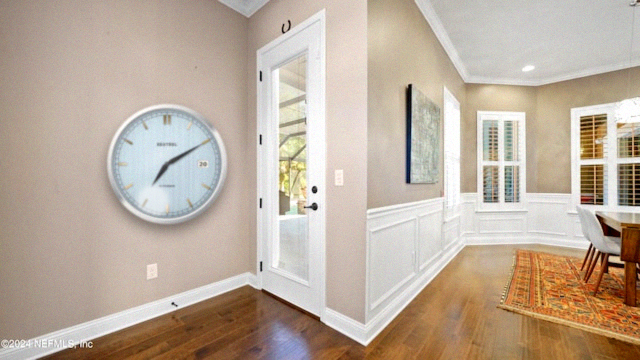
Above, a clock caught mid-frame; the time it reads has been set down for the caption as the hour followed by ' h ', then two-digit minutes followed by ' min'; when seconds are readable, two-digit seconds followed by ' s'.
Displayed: 7 h 10 min
